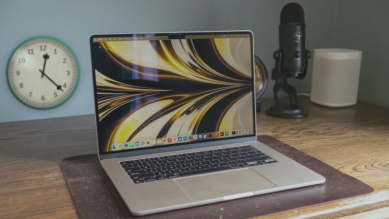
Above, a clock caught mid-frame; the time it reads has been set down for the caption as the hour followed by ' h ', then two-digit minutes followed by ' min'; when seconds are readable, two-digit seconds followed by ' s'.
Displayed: 12 h 22 min
